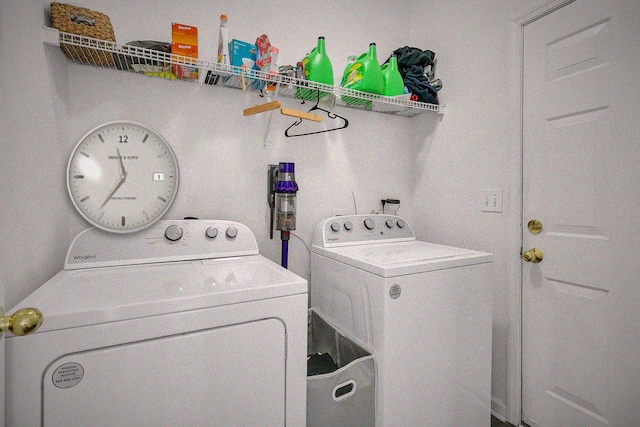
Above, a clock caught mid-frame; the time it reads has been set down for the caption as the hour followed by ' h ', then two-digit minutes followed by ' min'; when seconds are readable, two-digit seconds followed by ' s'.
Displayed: 11 h 36 min
